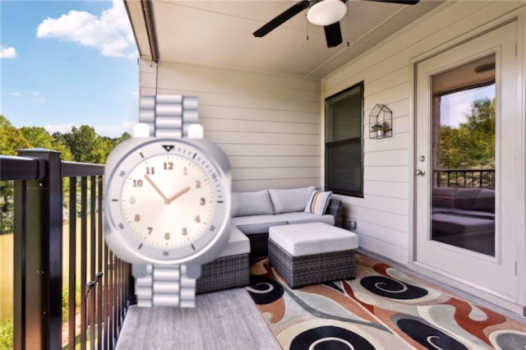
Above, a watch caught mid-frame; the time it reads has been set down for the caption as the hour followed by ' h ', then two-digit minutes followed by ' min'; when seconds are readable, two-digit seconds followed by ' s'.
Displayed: 1 h 53 min
